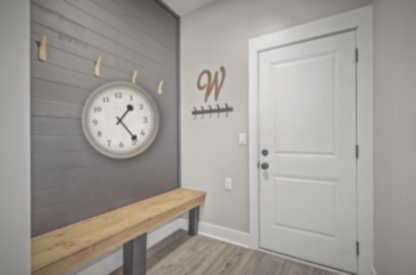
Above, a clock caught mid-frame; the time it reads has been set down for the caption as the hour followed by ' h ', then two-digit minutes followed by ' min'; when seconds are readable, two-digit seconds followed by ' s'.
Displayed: 1 h 24 min
